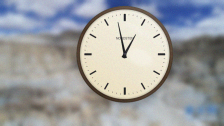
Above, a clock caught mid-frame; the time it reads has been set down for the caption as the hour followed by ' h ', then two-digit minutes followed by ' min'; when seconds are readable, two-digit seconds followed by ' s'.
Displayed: 12 h 58 min
